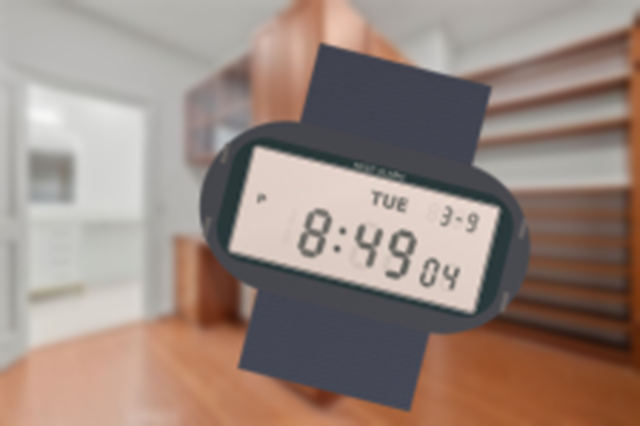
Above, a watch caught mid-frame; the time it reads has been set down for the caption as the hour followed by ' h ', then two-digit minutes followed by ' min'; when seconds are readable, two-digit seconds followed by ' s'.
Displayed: 8 h 49 min 04 s
